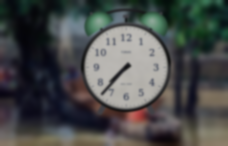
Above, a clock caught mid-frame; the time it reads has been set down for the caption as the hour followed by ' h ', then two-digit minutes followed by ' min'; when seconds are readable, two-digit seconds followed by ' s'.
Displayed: 7 h 37 min
